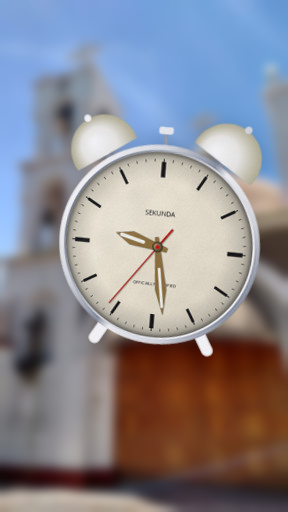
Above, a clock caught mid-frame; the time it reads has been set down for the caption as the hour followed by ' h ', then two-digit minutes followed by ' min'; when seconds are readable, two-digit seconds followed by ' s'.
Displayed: 9 h 28 min 36 s
